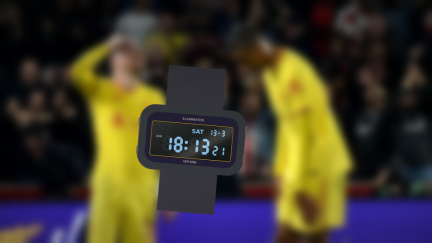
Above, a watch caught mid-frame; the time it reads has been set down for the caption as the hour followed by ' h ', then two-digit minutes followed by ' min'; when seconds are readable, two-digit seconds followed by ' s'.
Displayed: 18 h 13 min 21 s
